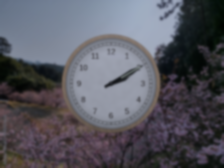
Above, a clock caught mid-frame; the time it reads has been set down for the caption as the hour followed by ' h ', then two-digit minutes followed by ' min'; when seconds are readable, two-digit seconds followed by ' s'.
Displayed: 2 h 10 min
